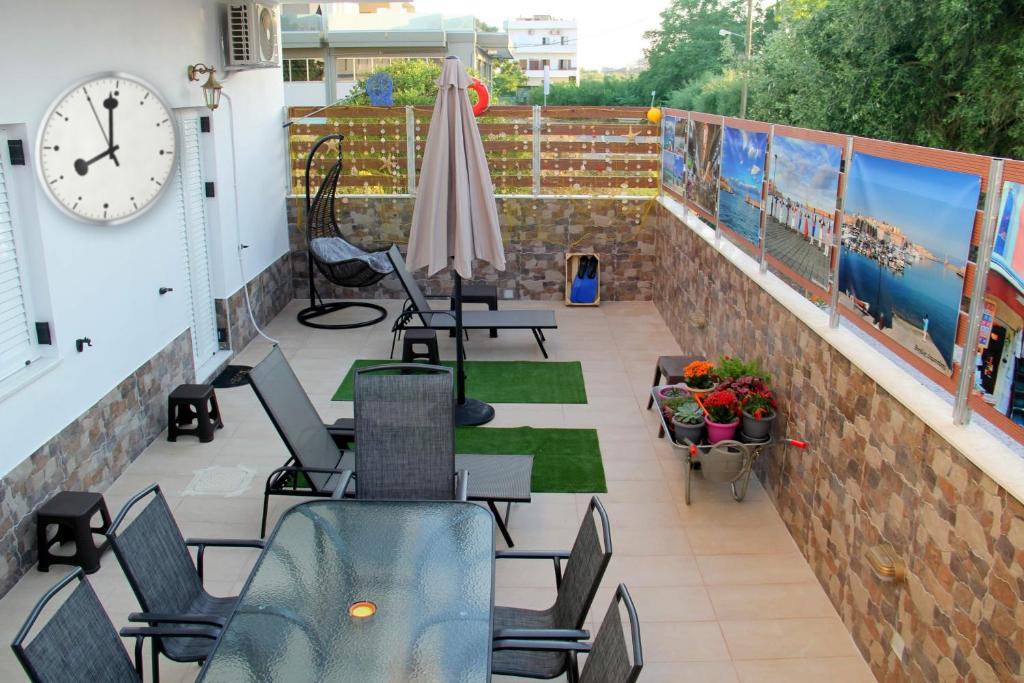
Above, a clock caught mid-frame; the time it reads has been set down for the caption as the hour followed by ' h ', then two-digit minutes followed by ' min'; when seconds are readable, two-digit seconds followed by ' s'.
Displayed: 7 h 58 min 55 s
